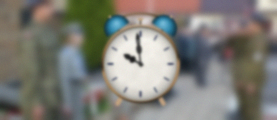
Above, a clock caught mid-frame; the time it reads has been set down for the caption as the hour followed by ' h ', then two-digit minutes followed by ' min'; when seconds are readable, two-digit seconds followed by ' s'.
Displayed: 9 h 59 min
